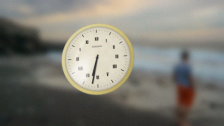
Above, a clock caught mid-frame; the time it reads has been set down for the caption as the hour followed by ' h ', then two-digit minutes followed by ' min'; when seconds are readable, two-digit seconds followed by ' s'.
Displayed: 6 h 32 min
